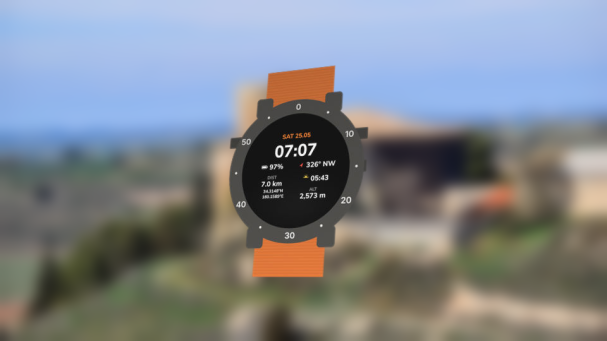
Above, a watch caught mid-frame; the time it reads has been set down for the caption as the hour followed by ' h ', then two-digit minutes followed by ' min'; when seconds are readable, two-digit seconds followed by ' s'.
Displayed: 7 h 07 min
